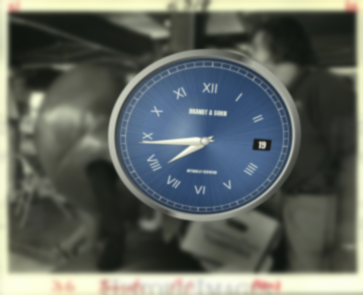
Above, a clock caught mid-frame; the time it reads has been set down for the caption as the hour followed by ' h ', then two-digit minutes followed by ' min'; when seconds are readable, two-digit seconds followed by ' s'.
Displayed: 7 h 44 min
